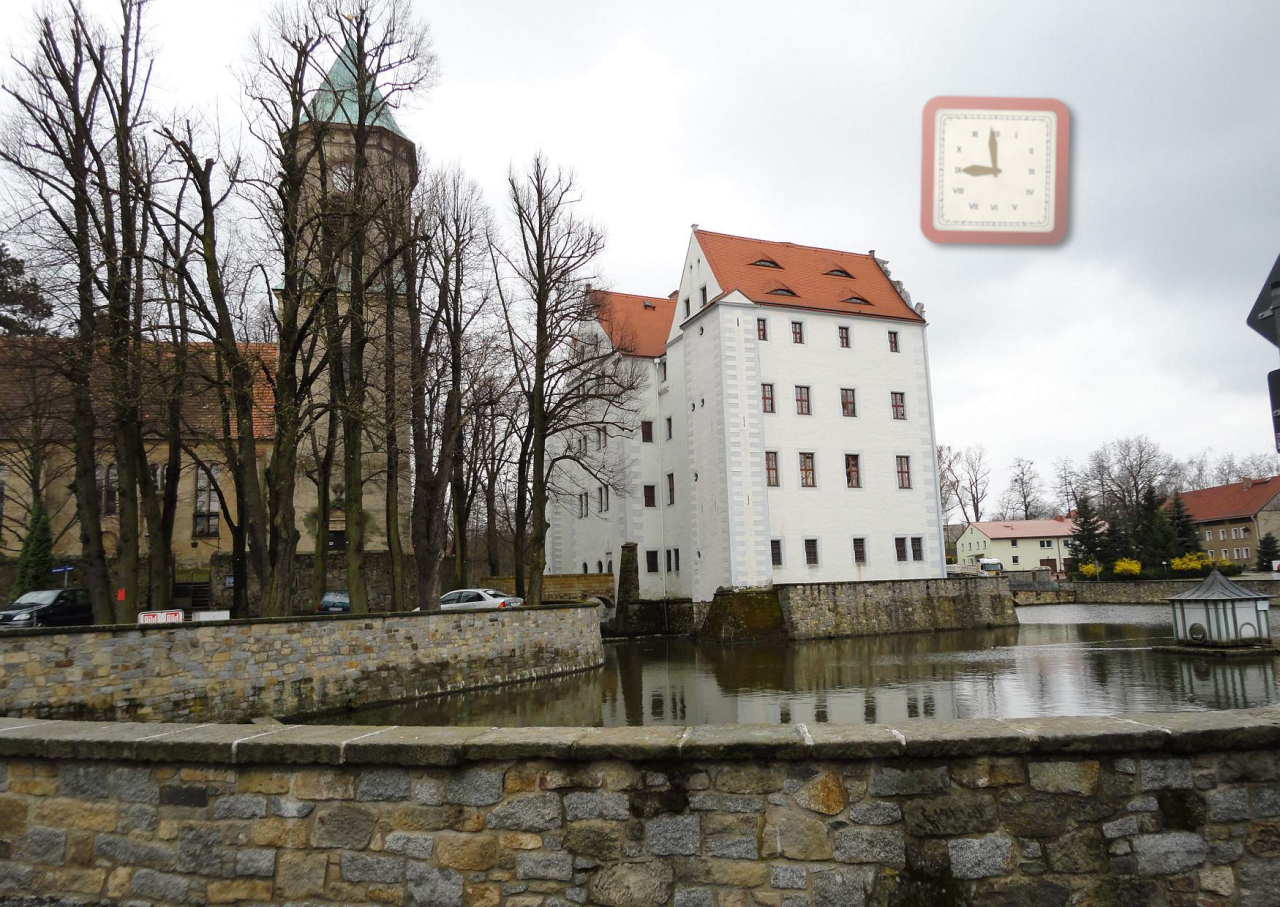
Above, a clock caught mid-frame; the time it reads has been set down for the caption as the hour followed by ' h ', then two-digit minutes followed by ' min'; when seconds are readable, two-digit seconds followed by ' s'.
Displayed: 8 h 59 min
